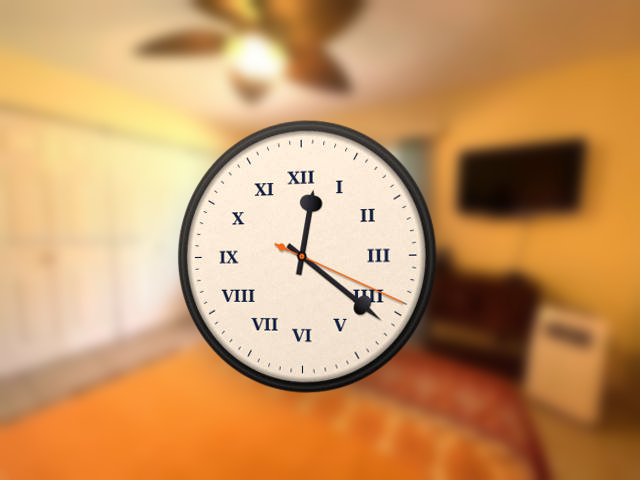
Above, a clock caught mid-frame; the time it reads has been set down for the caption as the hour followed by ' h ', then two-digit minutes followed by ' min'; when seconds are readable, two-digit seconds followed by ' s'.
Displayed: 12 h 21 min 19 s
